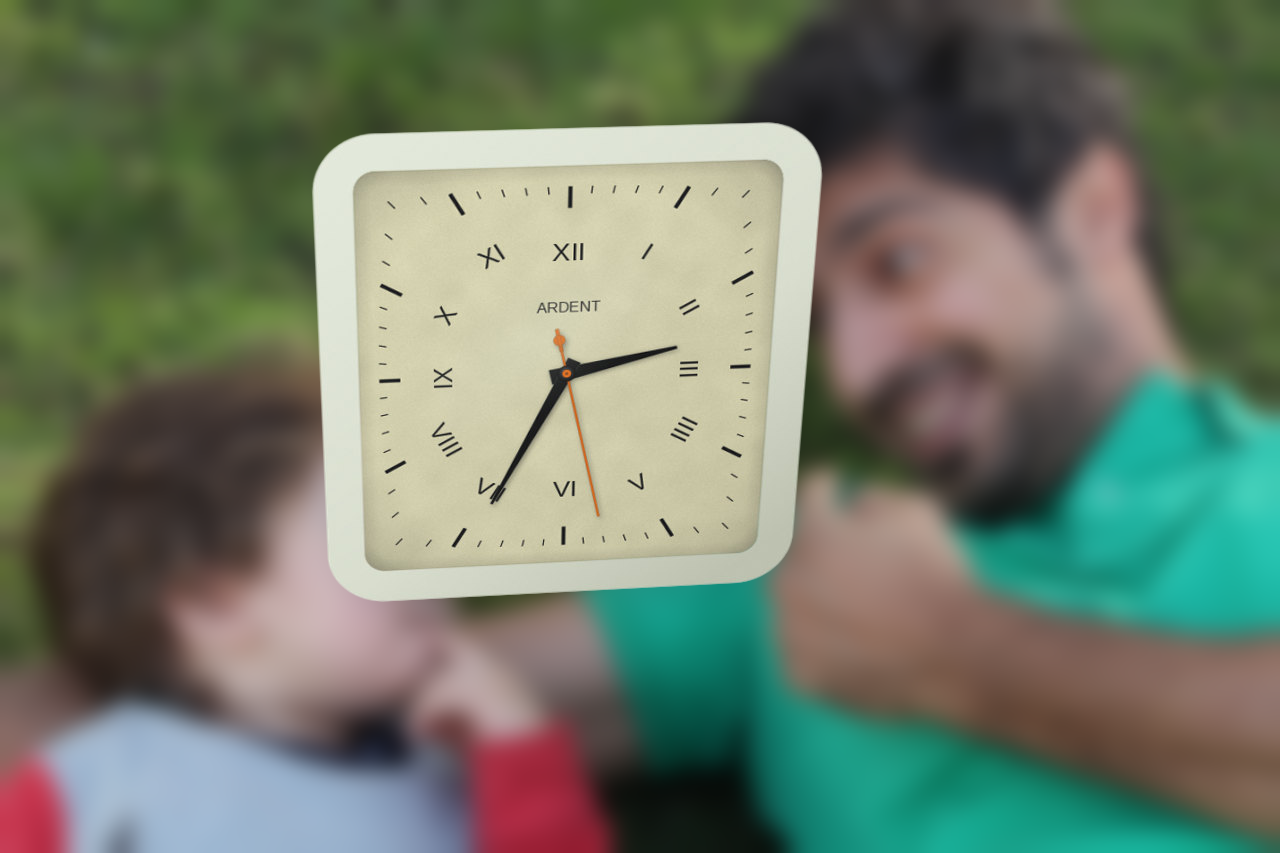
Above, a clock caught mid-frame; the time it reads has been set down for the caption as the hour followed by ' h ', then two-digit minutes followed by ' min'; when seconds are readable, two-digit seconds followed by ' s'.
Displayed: 2 h 34 min 28 s
